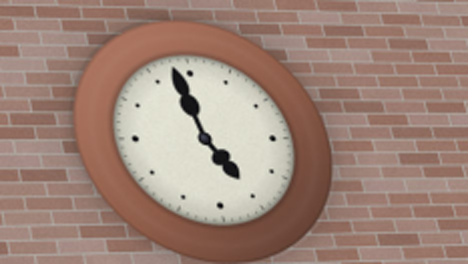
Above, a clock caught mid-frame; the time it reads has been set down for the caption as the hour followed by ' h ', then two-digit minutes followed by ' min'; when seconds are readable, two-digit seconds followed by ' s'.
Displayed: 4 h 58 min
